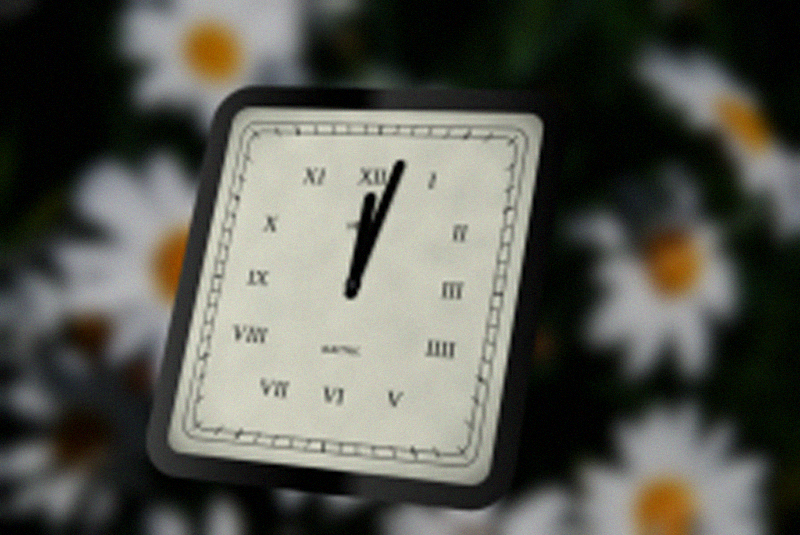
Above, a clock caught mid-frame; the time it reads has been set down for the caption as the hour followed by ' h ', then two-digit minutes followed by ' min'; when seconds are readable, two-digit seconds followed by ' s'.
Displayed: 12 h 02 min
